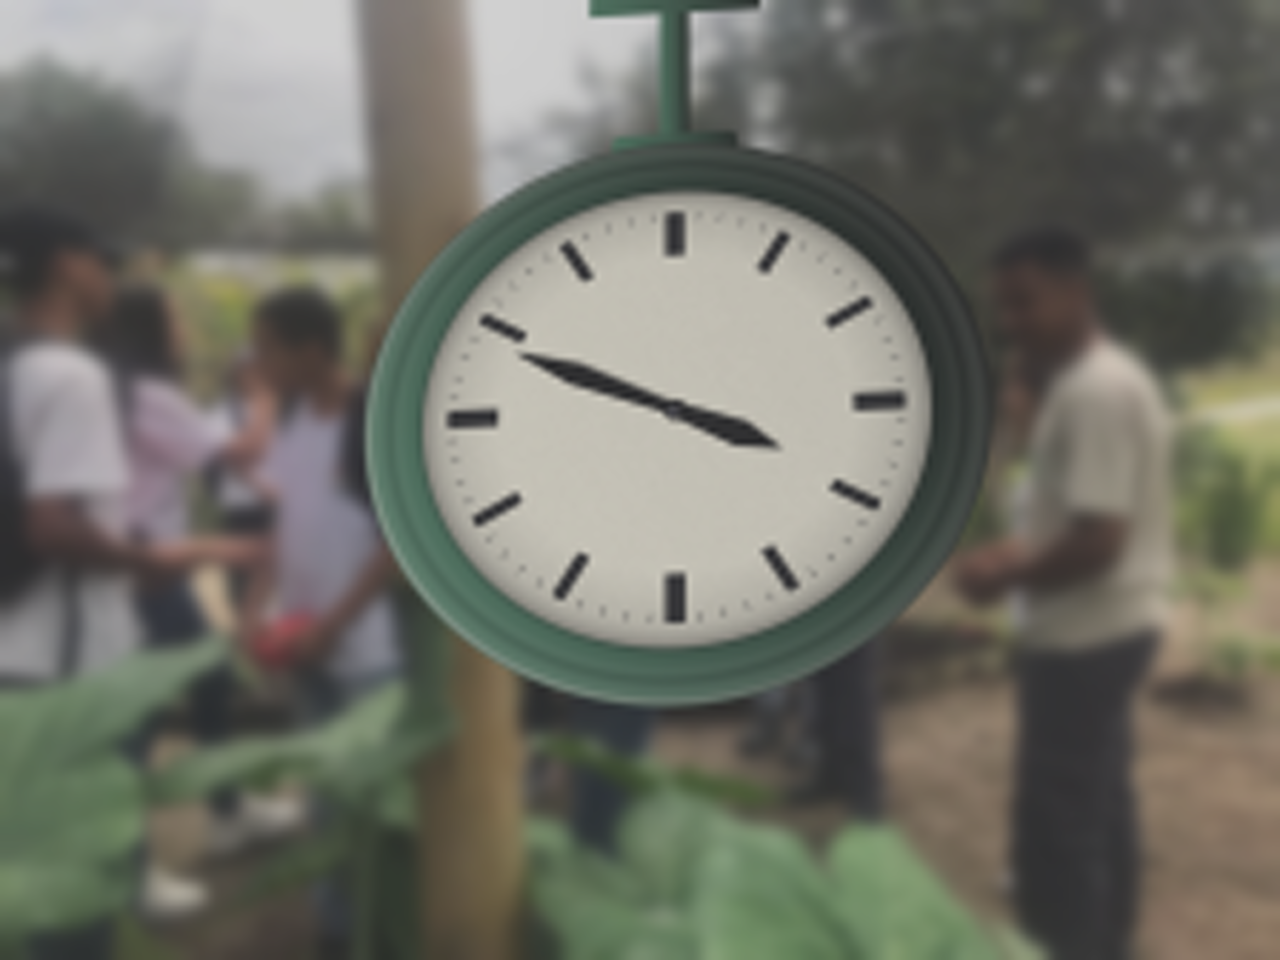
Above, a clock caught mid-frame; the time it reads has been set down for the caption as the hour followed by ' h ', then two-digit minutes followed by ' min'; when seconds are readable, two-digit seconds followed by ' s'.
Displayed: 3 h 49 min
